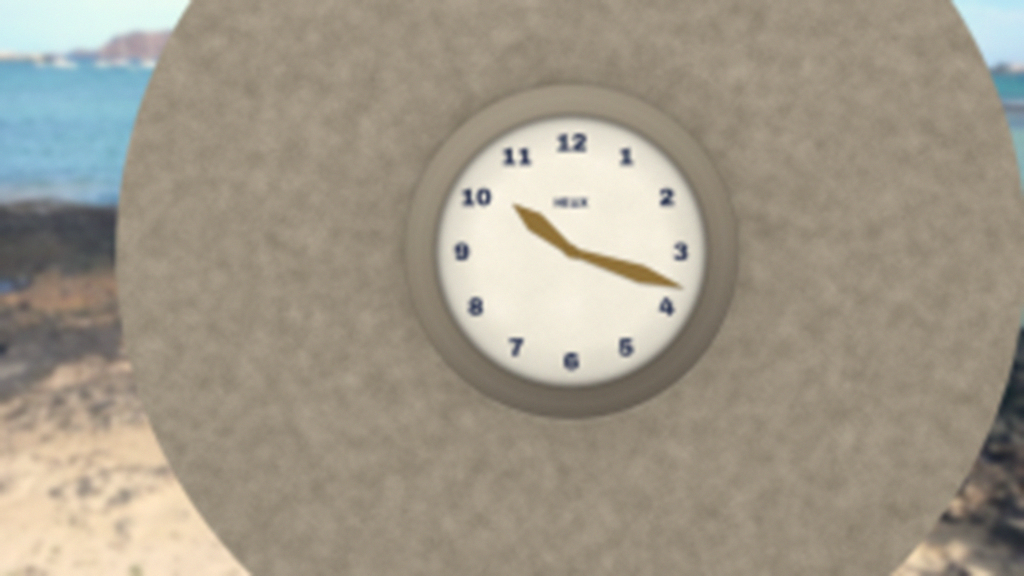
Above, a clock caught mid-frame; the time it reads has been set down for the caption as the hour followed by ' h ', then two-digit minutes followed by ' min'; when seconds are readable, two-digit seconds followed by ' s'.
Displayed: 10 h 18 min
